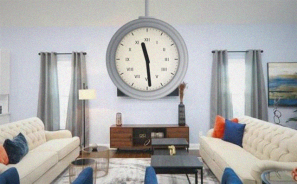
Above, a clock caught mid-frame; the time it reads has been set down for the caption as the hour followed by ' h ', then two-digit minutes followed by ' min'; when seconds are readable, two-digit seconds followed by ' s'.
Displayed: 11 h 29 min
